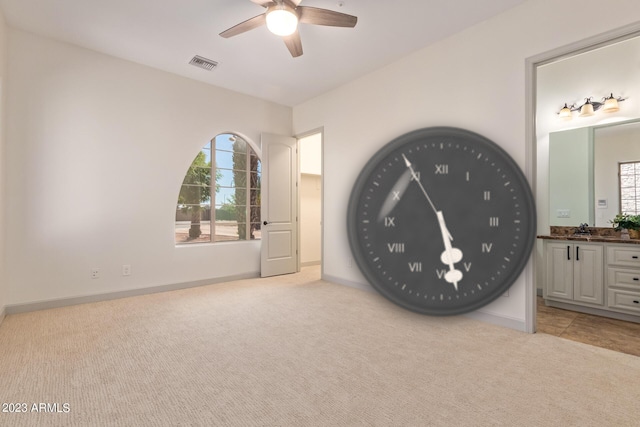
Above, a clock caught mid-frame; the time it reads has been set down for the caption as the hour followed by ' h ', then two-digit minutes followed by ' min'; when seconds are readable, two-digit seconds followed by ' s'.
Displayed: 5 h 27 min 55 s
